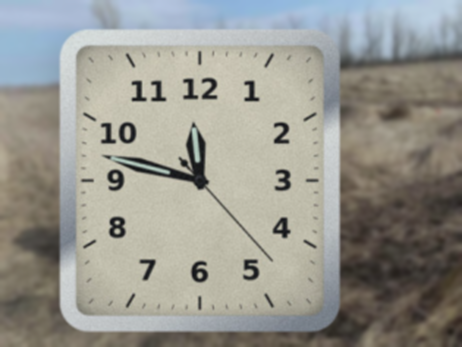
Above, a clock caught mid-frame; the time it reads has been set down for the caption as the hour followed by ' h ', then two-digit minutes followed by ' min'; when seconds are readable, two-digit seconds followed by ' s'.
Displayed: 11 h 47 min 23 s
